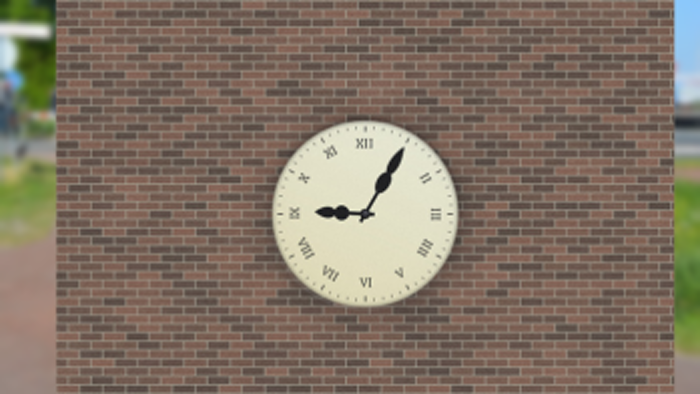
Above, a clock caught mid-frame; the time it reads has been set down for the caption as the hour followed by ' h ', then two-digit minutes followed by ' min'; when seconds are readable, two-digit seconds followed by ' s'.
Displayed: 9 h 05 min
